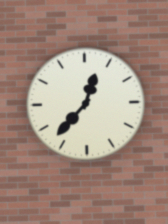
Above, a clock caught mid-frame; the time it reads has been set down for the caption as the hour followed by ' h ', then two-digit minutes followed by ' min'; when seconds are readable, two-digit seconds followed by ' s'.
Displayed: 12 h 37 min
